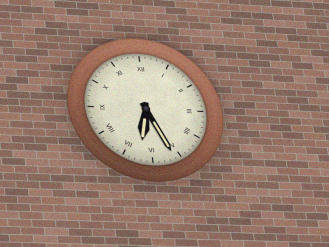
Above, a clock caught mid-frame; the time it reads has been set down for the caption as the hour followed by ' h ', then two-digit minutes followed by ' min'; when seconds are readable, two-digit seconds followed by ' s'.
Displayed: 6 h 26 min
